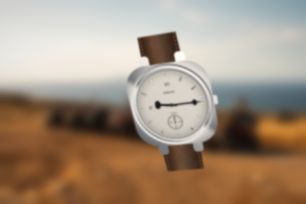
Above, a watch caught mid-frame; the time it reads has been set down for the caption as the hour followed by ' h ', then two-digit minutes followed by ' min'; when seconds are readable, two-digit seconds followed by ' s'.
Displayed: 9 h 15 min
